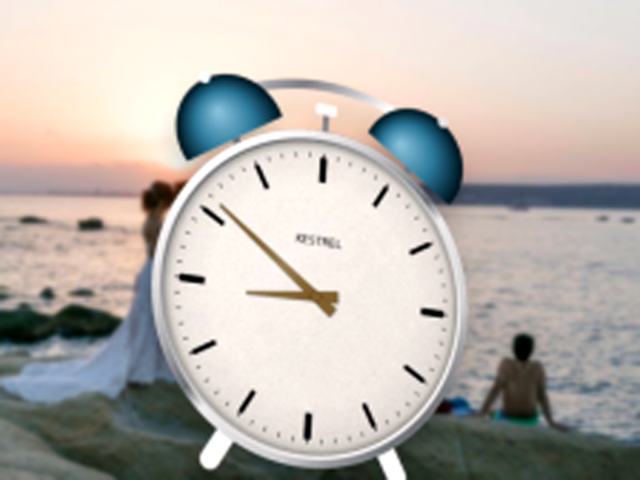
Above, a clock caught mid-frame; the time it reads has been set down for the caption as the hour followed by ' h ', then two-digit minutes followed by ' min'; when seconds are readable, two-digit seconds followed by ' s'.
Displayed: 8 h 51 min
